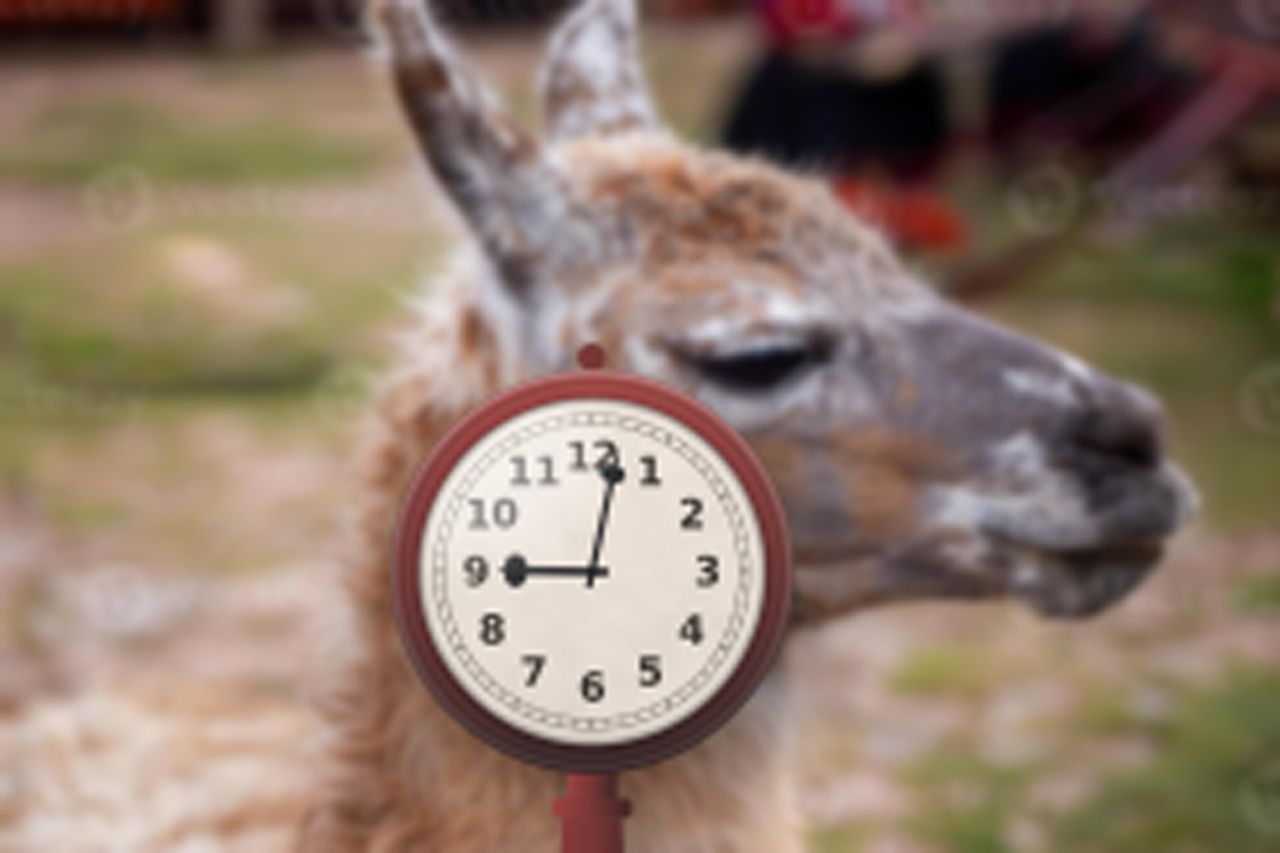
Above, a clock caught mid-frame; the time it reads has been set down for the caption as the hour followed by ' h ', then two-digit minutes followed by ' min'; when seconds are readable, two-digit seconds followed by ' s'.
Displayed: 9 h 02 min
